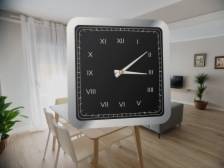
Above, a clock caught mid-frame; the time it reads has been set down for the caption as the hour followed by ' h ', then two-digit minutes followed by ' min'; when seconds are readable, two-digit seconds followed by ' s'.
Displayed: 3 h 09 min
